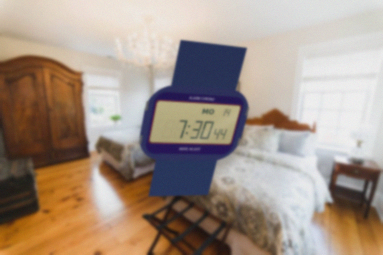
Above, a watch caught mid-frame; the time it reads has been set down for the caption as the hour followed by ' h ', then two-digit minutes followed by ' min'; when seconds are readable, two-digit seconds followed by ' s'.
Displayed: 7 h 30 min 44 s
